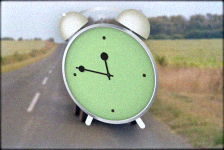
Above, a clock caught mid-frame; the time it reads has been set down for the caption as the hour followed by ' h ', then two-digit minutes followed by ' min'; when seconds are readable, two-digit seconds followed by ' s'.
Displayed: 11 h 47 min
